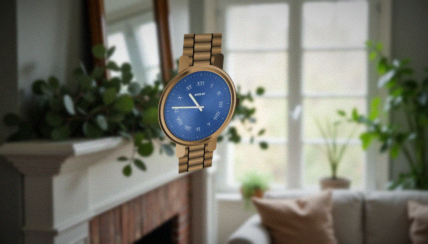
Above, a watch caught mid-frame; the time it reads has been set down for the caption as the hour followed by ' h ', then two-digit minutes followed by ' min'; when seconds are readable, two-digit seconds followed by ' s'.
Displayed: 10 h 46 min
